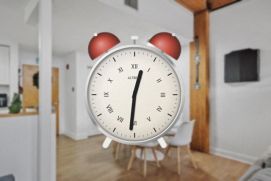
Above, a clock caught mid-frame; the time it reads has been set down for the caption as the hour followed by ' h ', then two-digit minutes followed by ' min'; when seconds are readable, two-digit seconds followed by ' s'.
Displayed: 12 h 31 min
